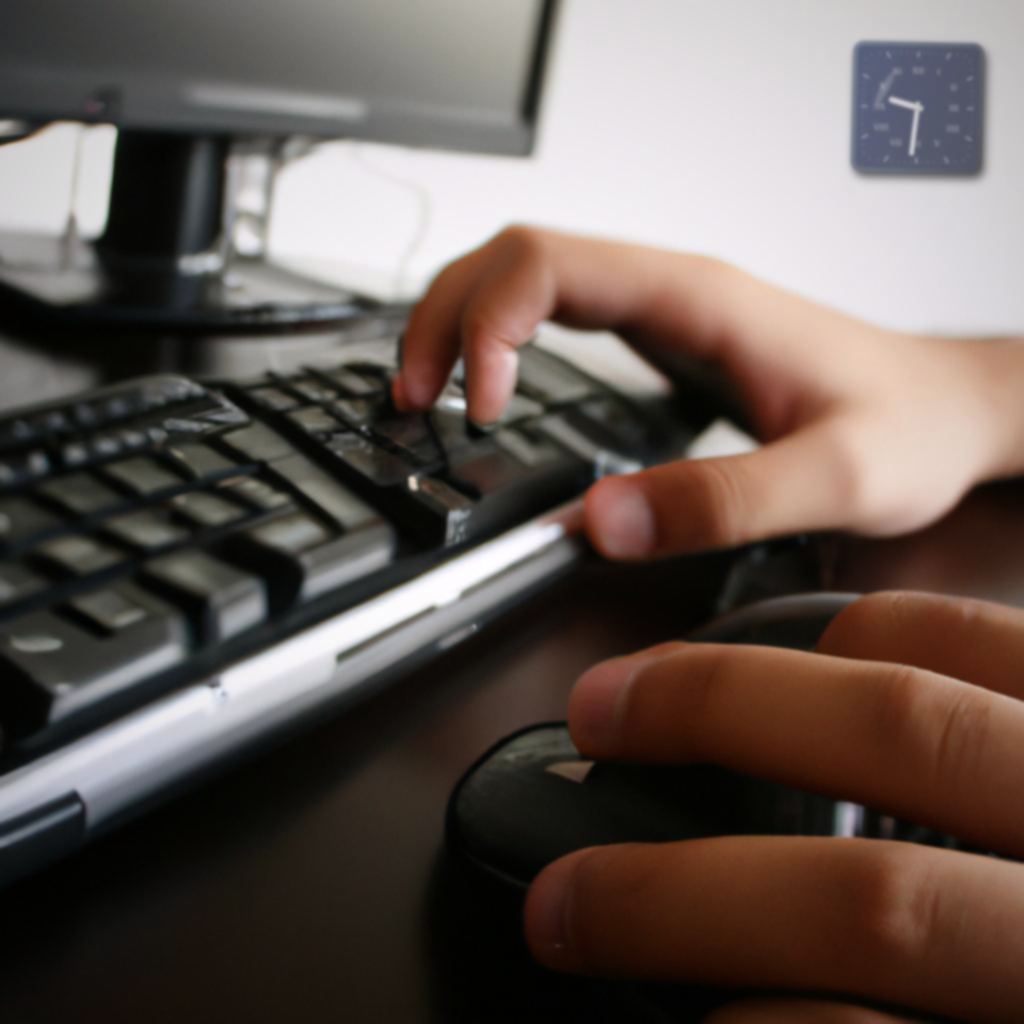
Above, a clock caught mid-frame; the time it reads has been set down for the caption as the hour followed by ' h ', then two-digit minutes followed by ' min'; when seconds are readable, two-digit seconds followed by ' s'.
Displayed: 9 h 31 min
